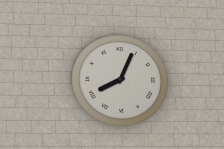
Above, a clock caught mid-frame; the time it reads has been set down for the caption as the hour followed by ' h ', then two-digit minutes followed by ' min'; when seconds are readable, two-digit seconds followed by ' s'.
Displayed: 8 h 04 min
